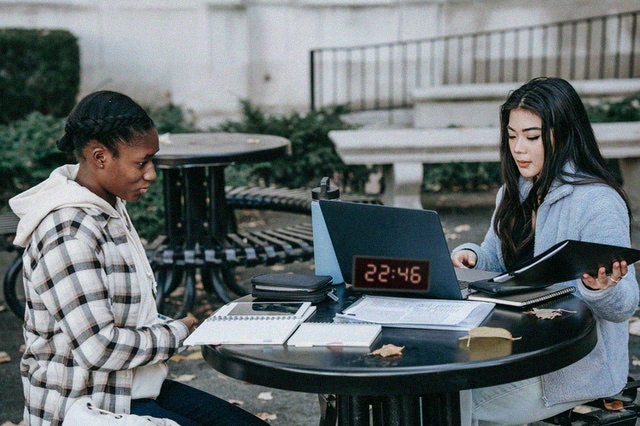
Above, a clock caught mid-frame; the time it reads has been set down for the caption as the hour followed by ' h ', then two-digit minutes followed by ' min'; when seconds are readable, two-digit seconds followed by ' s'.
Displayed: 22 h 46 min
